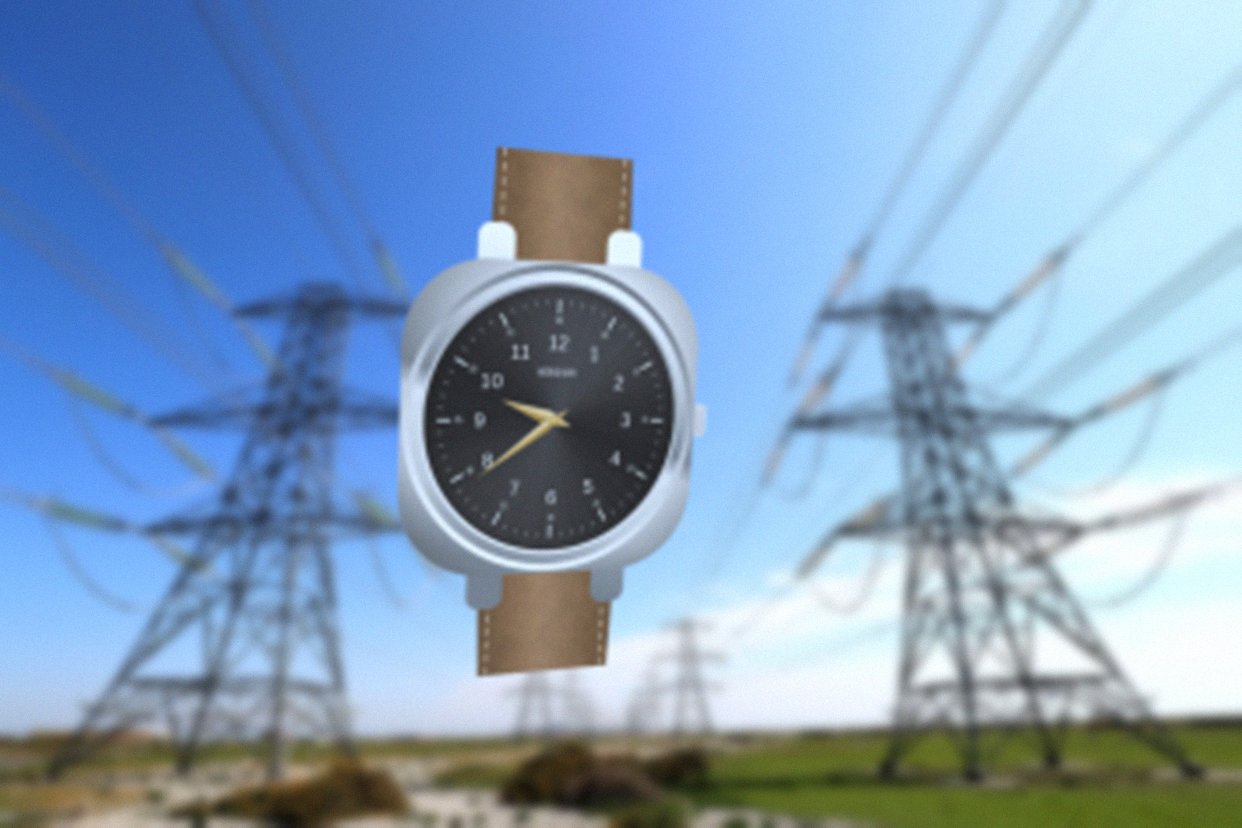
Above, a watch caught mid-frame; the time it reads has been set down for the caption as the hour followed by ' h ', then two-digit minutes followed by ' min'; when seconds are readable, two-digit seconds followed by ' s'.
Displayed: 9 h 39 min
